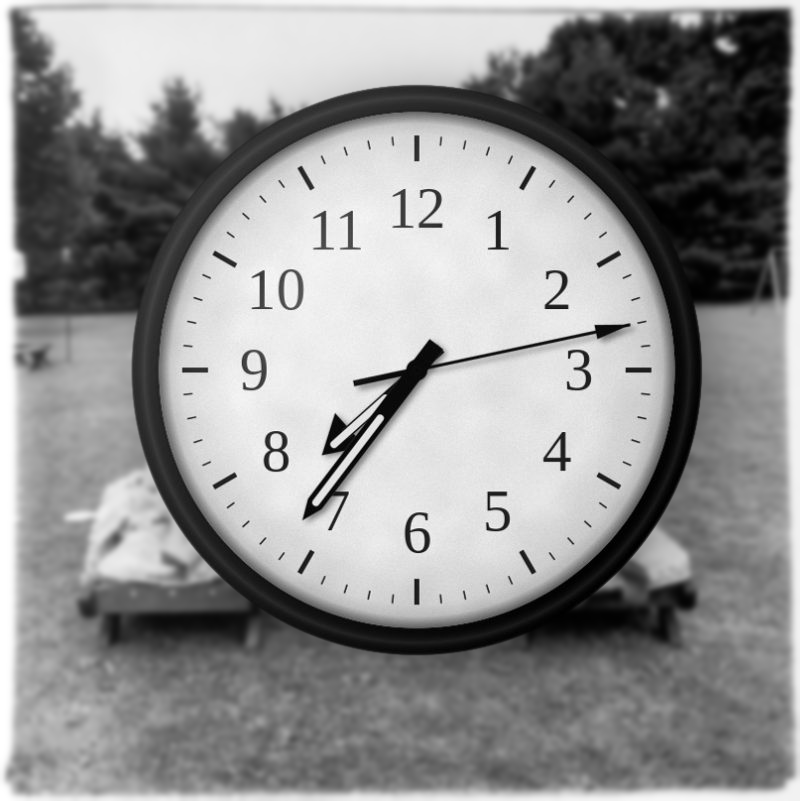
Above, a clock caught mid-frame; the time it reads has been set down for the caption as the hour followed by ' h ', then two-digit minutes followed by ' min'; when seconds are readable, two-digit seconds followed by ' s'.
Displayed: 7 h 36 min 13 s
